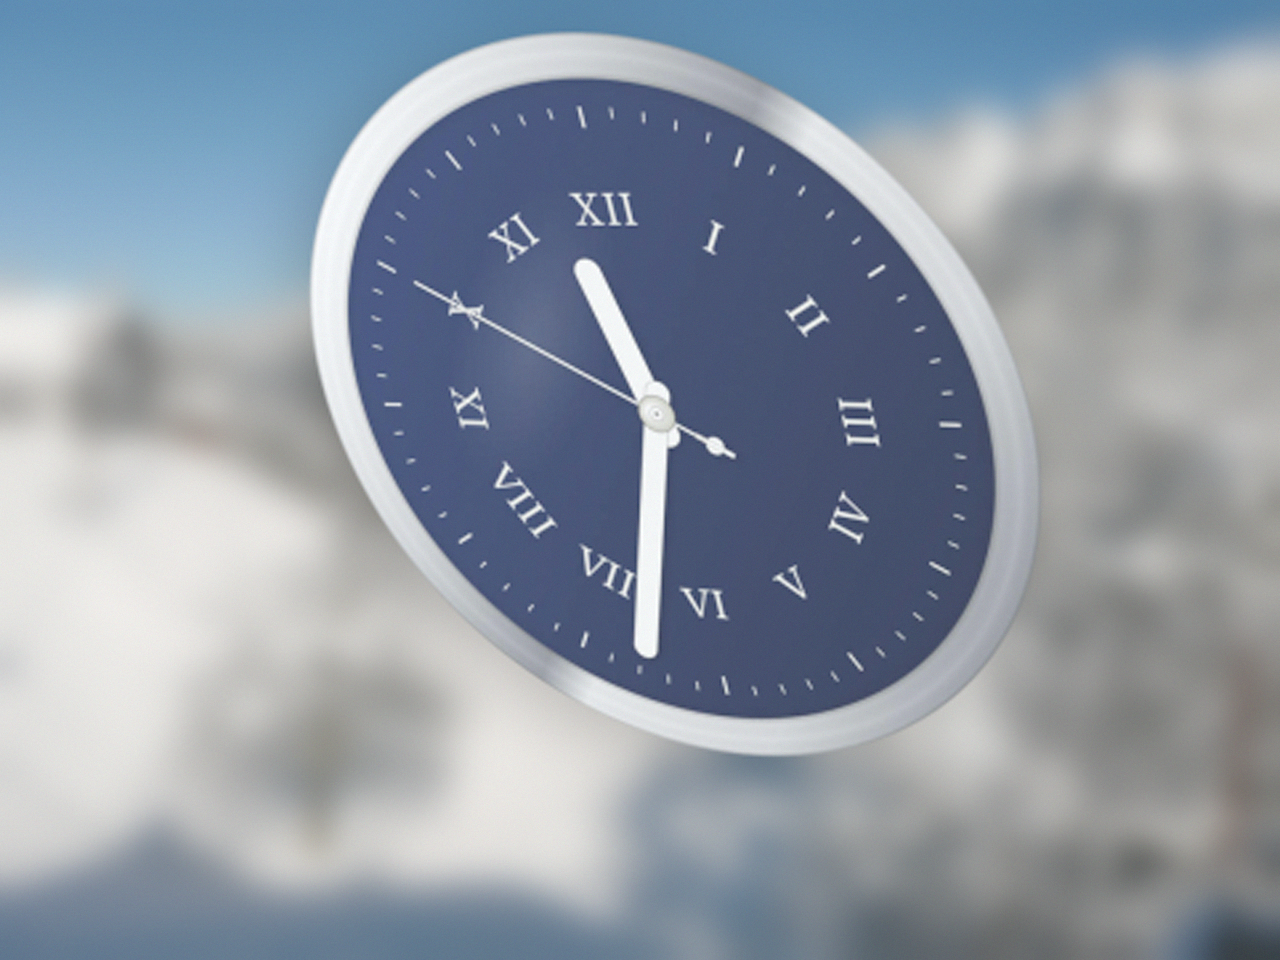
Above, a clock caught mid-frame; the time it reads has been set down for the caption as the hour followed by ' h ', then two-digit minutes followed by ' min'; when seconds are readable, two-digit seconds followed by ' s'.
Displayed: 11 h 32 min 50 s
